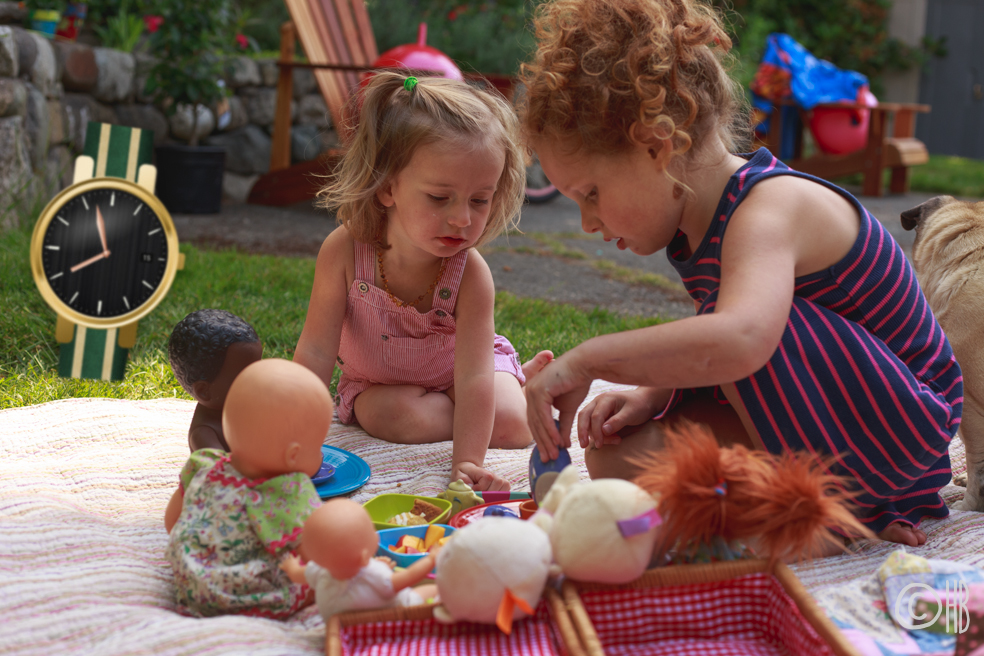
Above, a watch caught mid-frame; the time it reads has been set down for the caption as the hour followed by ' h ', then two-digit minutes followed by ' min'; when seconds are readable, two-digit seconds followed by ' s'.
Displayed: 7 h 57 min
